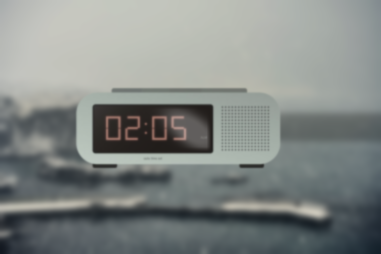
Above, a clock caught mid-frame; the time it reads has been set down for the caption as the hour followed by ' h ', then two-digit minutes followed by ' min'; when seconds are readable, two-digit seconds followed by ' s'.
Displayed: 2 h 05 min
